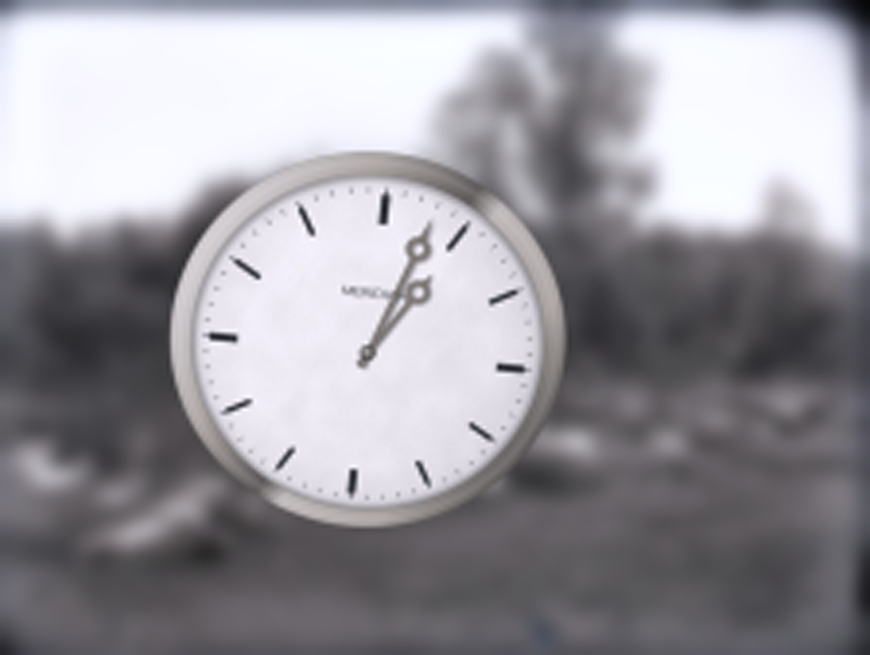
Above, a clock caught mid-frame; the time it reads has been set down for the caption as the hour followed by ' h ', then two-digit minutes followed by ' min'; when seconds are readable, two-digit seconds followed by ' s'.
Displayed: 1 h 03 min
